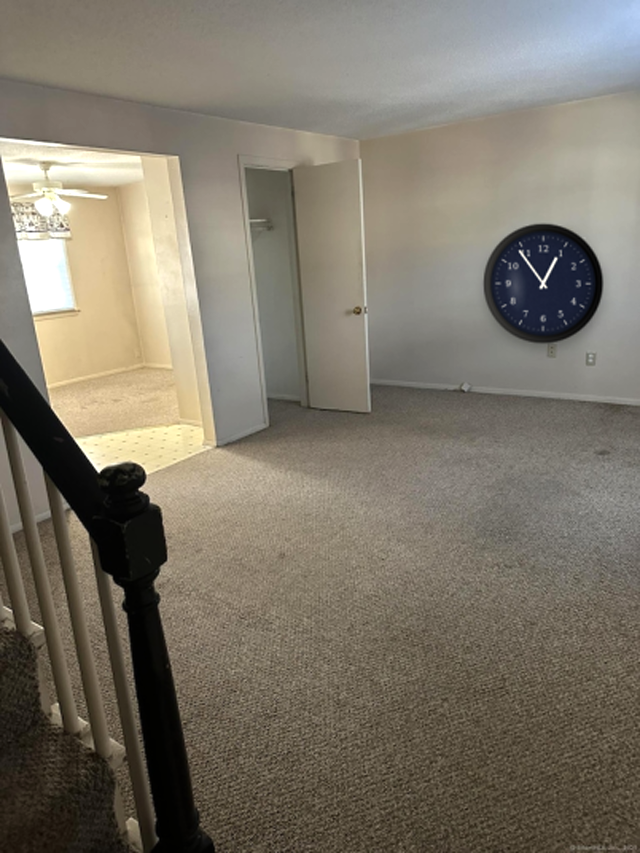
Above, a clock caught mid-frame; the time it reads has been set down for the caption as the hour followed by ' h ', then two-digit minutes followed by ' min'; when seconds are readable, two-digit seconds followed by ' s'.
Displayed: 12 h 54 min
